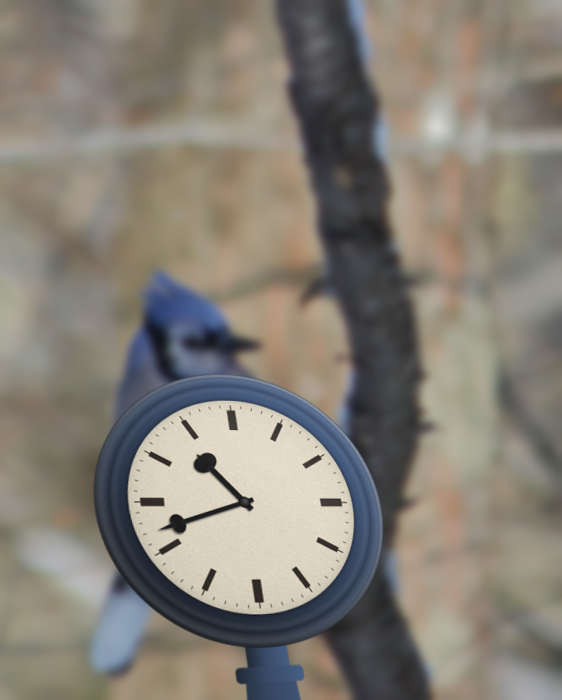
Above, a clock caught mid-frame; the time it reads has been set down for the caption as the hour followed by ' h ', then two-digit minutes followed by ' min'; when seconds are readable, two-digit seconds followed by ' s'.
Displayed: 10 h 42 min
